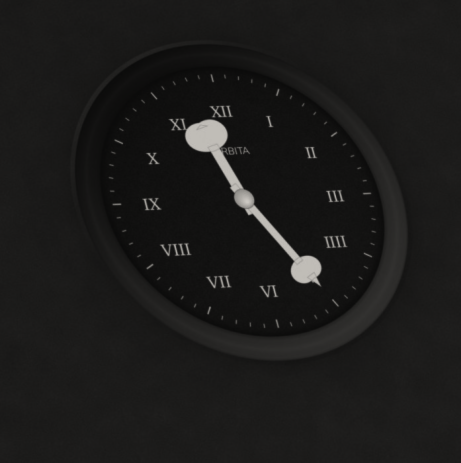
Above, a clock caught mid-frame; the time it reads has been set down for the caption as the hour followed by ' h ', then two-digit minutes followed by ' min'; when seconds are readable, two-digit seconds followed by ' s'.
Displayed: 11 h 25 min
